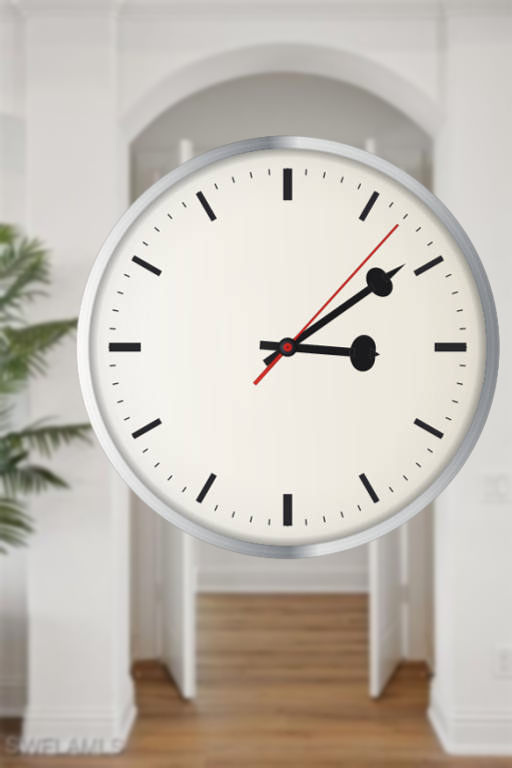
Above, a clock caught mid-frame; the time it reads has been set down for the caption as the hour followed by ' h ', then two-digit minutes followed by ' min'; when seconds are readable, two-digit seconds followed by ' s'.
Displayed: 3 h 09 min 07 s
